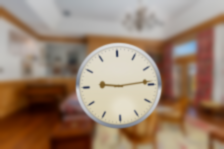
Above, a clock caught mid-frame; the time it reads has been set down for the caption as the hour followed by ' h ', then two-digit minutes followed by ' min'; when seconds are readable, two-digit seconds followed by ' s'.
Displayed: 9 h 14 min
